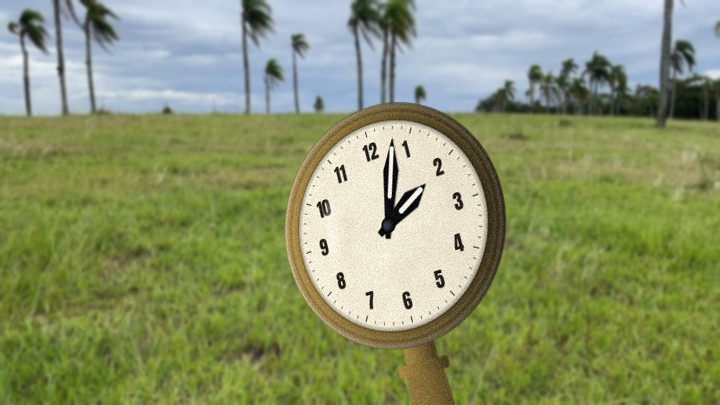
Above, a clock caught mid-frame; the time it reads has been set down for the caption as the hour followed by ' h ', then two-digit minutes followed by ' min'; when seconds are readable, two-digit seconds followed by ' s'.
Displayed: 2 h 03 min
